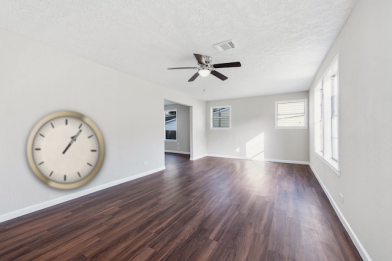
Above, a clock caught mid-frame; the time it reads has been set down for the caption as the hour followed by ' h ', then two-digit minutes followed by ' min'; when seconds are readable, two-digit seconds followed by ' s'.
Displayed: 1 h 06 min
